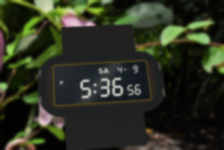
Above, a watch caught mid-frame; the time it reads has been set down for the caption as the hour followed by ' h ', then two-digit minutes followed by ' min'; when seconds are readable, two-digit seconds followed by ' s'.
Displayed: 5 h 36 min 56 s
